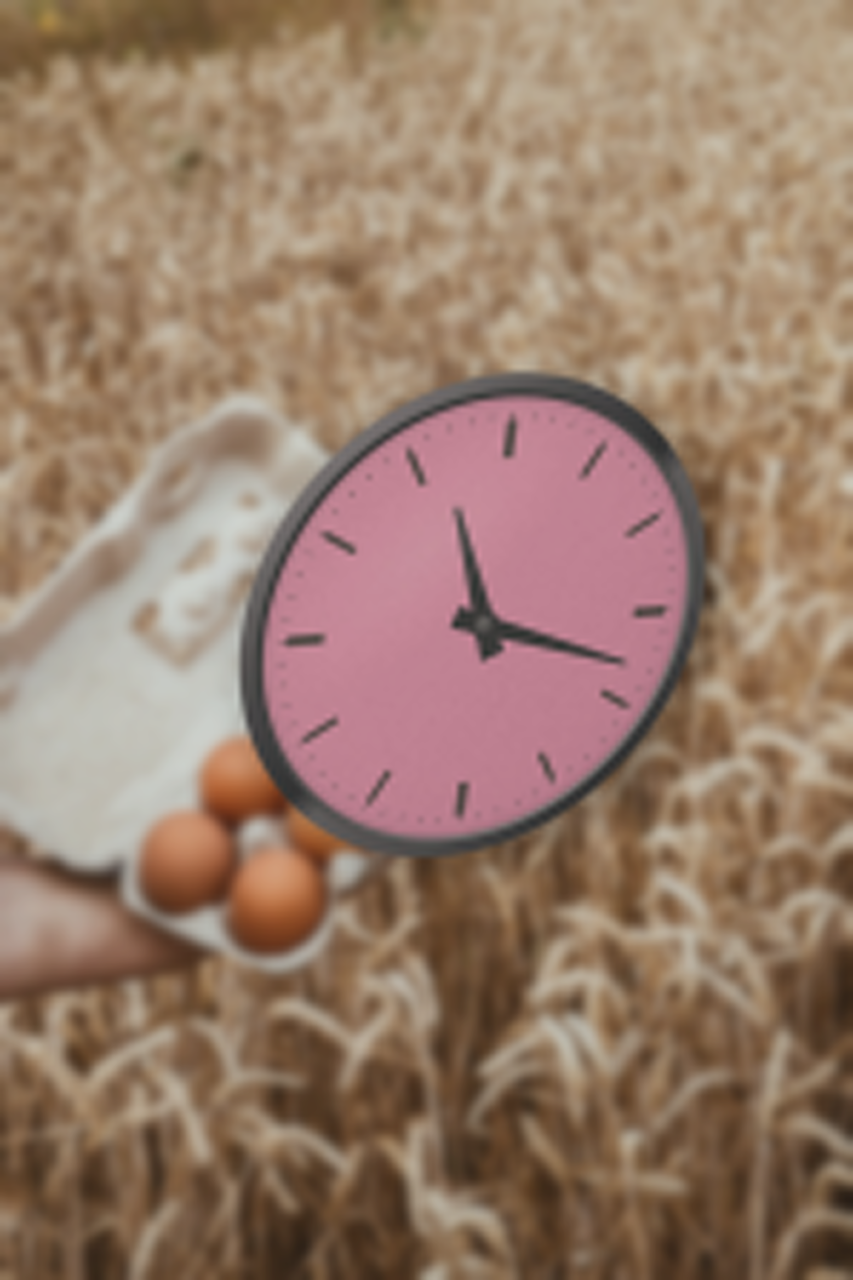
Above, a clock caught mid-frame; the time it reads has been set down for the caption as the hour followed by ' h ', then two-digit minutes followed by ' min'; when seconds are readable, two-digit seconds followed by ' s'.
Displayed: 11 h 18 min
